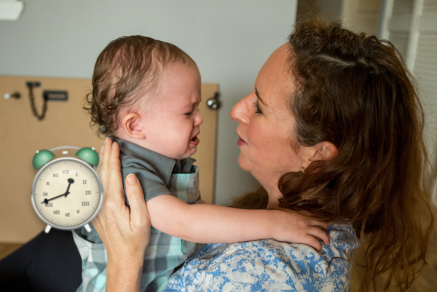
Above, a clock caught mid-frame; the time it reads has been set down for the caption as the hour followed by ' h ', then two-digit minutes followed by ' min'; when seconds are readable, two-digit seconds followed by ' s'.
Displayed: 12 h 42 min
